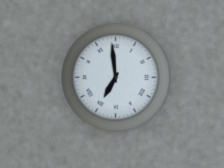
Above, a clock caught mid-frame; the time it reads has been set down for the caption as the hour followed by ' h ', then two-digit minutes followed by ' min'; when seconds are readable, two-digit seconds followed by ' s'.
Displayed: 6 h 59 min
